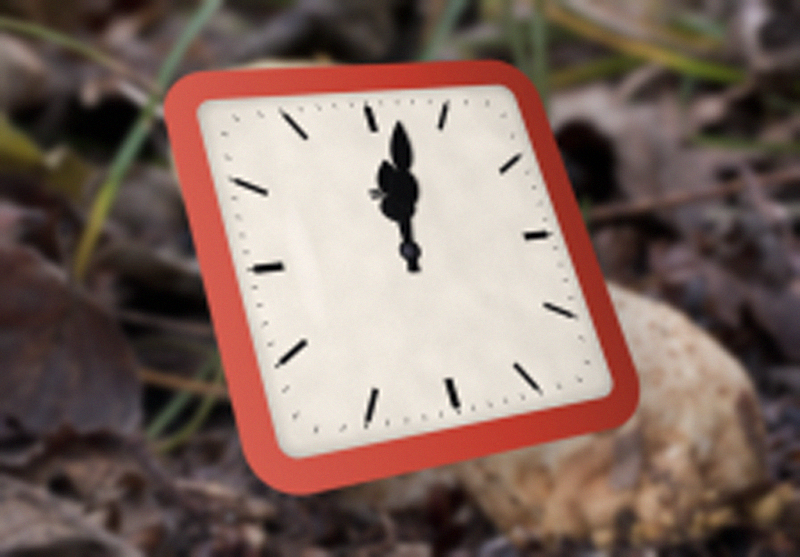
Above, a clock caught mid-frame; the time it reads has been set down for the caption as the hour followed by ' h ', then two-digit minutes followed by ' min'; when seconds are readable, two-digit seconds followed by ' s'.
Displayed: 12 h 02 min
